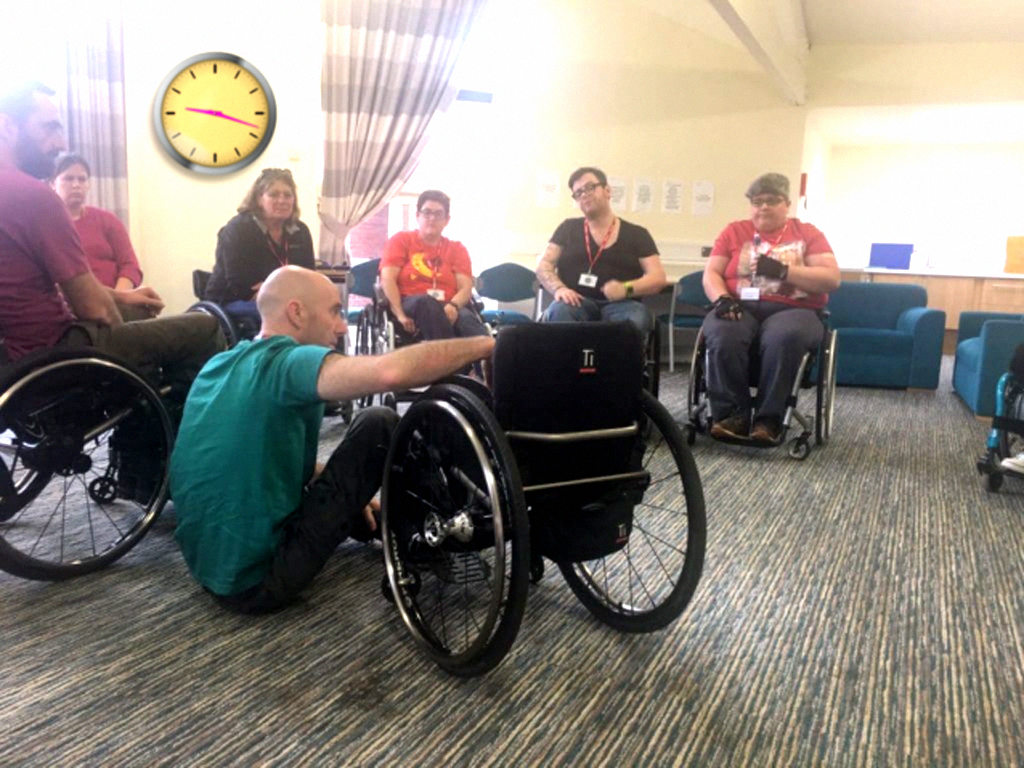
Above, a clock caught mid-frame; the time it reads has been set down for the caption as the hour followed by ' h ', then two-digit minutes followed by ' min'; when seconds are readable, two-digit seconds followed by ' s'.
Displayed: 9 h 18 min
